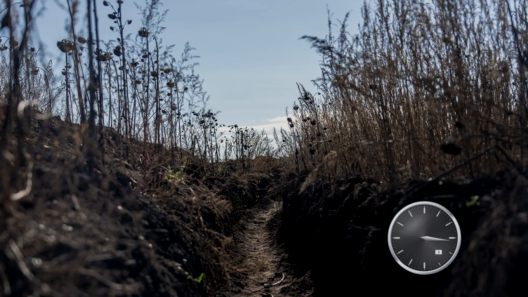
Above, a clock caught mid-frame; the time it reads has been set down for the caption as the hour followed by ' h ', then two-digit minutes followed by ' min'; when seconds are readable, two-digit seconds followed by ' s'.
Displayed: 3 h 16 min
